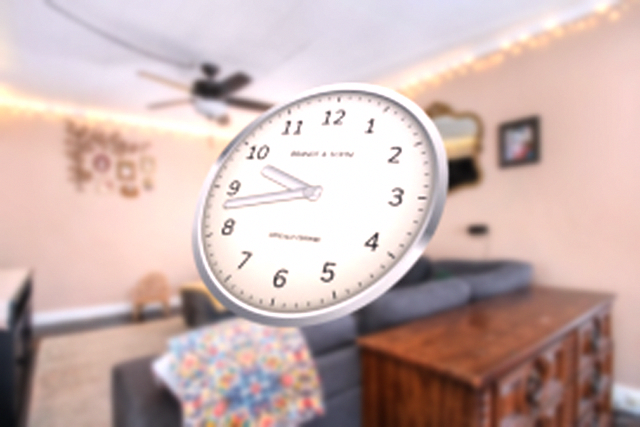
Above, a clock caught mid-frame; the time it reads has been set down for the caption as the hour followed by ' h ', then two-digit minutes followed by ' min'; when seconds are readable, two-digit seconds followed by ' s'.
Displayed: 9 h 43 min
